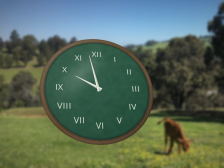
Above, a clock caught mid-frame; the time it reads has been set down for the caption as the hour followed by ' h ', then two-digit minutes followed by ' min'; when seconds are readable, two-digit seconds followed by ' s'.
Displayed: 9 h 58 min
